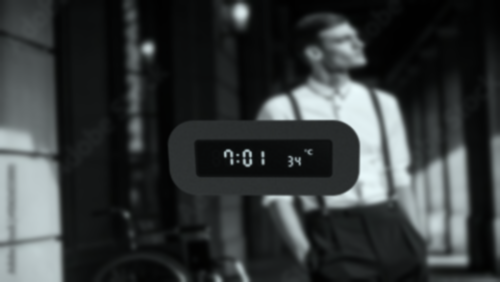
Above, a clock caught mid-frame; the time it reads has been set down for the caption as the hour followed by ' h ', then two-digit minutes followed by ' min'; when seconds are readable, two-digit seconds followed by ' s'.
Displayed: 7 h 01 min
